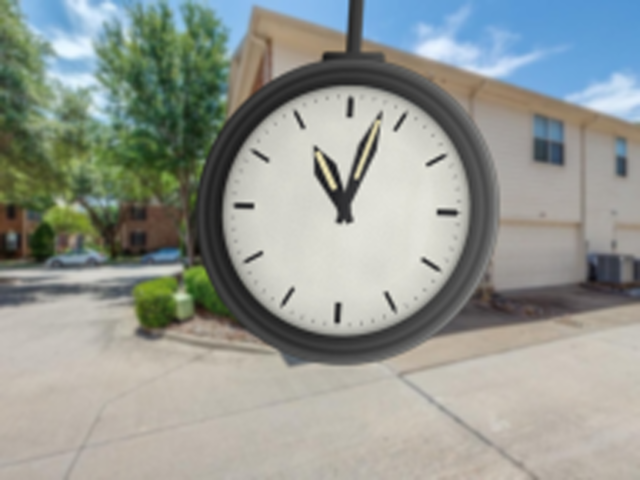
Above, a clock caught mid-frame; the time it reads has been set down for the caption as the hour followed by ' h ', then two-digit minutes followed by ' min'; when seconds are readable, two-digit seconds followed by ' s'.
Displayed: 11 h 03 min
